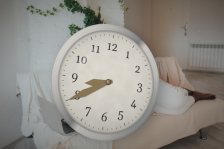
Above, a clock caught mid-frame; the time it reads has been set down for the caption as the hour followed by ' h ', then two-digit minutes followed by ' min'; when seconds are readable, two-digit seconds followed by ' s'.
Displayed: 8 h 40 min
